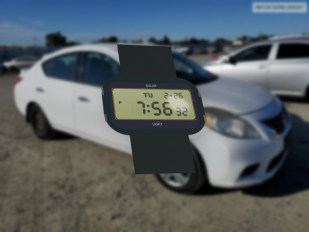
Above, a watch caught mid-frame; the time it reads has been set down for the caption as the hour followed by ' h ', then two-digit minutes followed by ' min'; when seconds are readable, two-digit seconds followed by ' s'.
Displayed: 7 h 56 min 32 s
